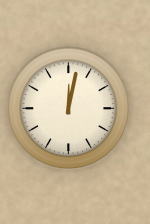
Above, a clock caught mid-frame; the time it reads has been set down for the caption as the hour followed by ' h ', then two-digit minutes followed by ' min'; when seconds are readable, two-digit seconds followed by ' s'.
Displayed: 12 h 02 min
